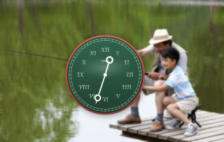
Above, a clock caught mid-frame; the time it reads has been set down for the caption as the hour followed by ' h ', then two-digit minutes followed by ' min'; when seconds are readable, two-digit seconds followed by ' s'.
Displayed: 12 h 33 min
